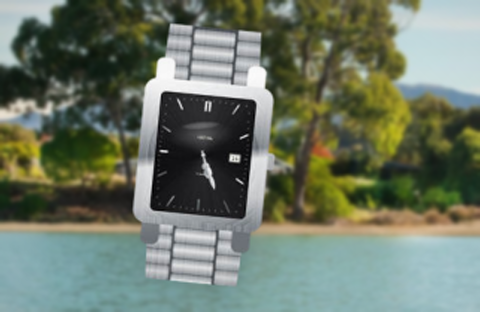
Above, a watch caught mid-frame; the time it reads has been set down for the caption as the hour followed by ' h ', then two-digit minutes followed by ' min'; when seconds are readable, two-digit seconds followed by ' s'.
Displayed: 5 h 26 min
